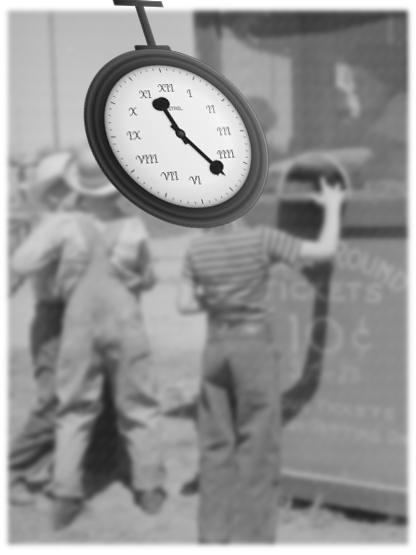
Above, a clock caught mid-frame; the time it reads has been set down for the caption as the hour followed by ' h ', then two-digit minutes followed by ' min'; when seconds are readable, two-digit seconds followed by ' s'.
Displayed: 11 h 24 min
